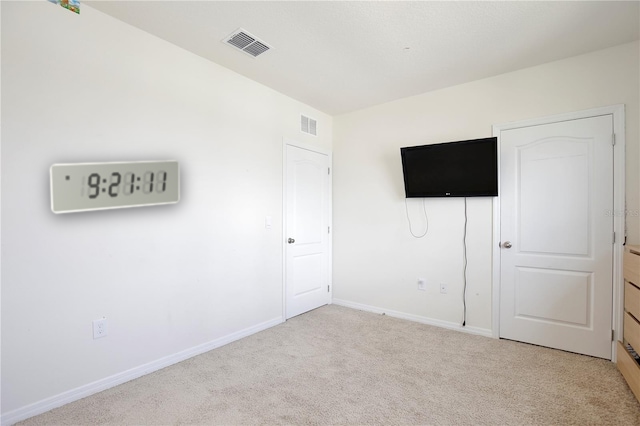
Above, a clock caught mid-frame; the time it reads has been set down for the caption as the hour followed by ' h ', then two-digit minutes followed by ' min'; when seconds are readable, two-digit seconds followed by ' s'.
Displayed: 9 h 21 min 11 s
